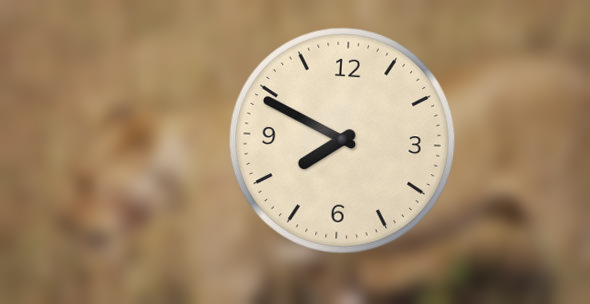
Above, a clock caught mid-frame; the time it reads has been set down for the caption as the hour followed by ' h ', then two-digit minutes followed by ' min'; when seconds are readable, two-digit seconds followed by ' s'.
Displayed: 7 h 49 min
